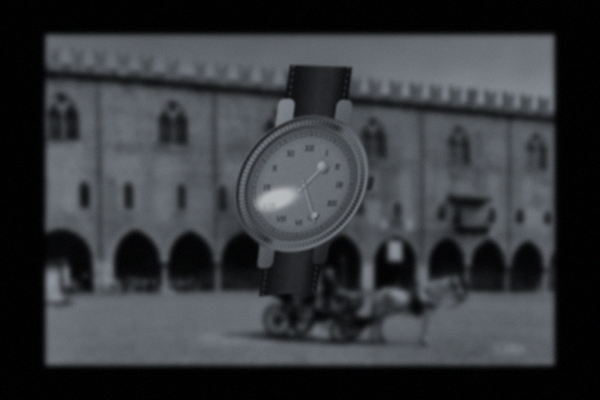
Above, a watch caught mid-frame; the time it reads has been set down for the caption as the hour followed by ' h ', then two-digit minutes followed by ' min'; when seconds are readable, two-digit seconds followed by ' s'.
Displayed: 1 h 26 min
